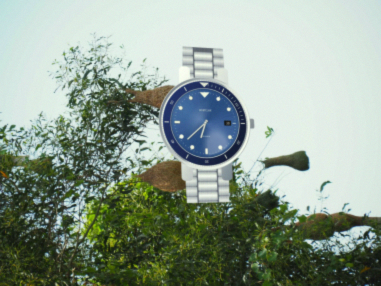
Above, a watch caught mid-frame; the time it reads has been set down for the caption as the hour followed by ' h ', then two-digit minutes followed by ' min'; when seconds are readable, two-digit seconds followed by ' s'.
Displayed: 6 h 38 min
